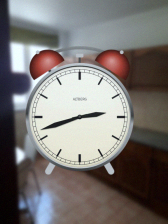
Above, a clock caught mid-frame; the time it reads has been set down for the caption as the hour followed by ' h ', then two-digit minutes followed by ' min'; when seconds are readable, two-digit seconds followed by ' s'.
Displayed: 2 h 42 min
